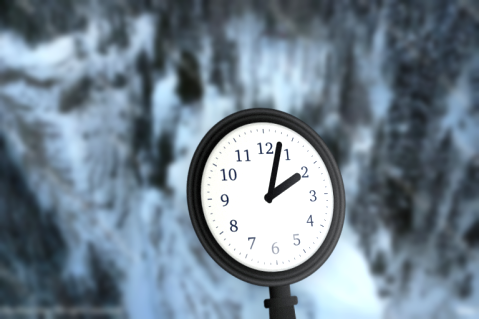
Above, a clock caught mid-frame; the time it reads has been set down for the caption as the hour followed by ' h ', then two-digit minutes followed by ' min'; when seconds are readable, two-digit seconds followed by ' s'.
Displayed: 2 h 03 min
